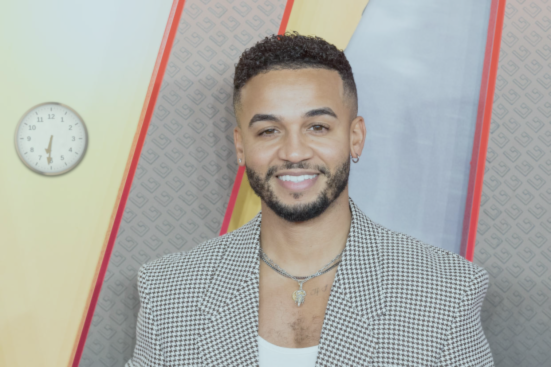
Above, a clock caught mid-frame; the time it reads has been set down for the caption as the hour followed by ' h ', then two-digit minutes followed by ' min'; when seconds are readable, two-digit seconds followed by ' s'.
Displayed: 6 h 31 min
